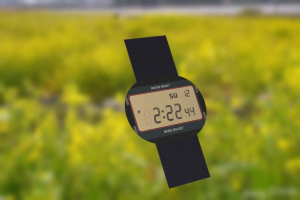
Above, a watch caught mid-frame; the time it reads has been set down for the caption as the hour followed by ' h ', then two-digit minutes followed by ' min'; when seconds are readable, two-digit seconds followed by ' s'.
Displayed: 2 h 22 min 44 s
